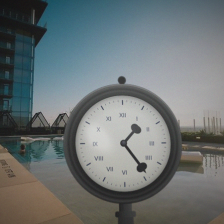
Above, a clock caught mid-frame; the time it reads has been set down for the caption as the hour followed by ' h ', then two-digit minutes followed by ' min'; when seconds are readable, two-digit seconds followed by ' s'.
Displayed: 1 h 24 min
